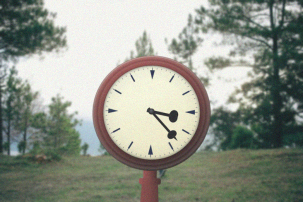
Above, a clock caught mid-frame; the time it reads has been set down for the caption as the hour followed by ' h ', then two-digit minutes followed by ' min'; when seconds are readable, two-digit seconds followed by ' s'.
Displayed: 3 h 23 min
